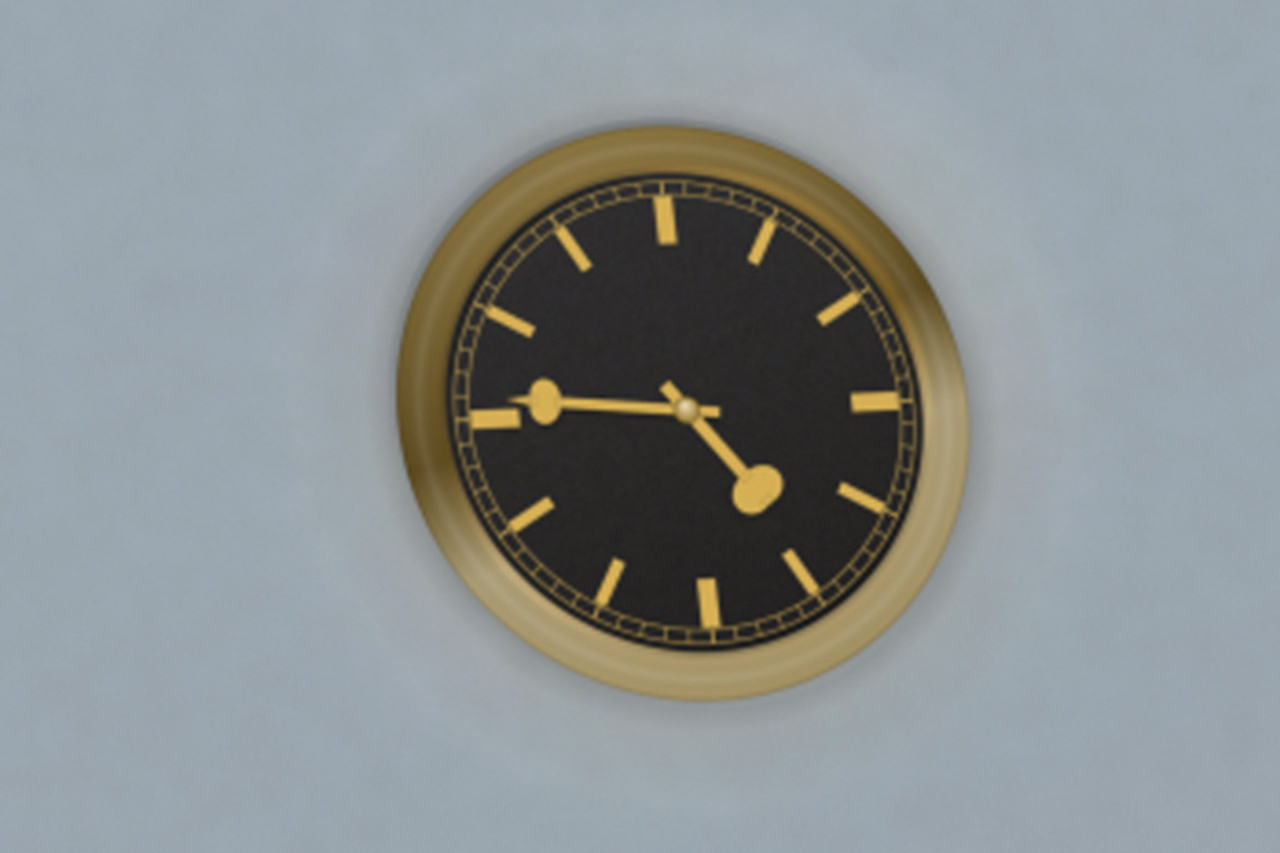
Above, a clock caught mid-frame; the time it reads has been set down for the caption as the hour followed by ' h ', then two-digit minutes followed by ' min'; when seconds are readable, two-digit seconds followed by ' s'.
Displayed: 4 h 46 min
